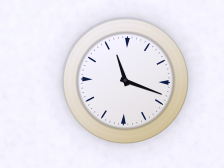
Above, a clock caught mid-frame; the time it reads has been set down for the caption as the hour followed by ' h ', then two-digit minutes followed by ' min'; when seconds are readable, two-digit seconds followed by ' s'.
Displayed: 11 h 18 min
